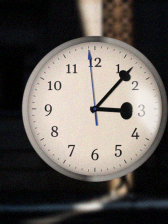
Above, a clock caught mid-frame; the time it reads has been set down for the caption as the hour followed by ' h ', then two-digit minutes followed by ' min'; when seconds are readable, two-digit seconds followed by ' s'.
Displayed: 3 h 06 min 59 s
